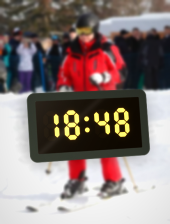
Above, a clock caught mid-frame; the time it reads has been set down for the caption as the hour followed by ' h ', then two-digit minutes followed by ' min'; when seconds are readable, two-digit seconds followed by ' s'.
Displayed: 18 h 48 min
